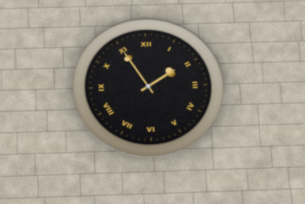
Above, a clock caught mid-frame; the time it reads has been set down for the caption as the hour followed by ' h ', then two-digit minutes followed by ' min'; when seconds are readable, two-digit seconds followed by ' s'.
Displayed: 1 h 55 min
